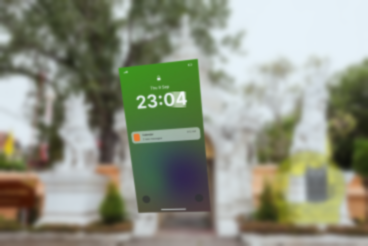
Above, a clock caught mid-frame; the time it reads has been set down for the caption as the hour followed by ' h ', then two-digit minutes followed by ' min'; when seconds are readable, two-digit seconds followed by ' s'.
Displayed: 23 h 04 min
